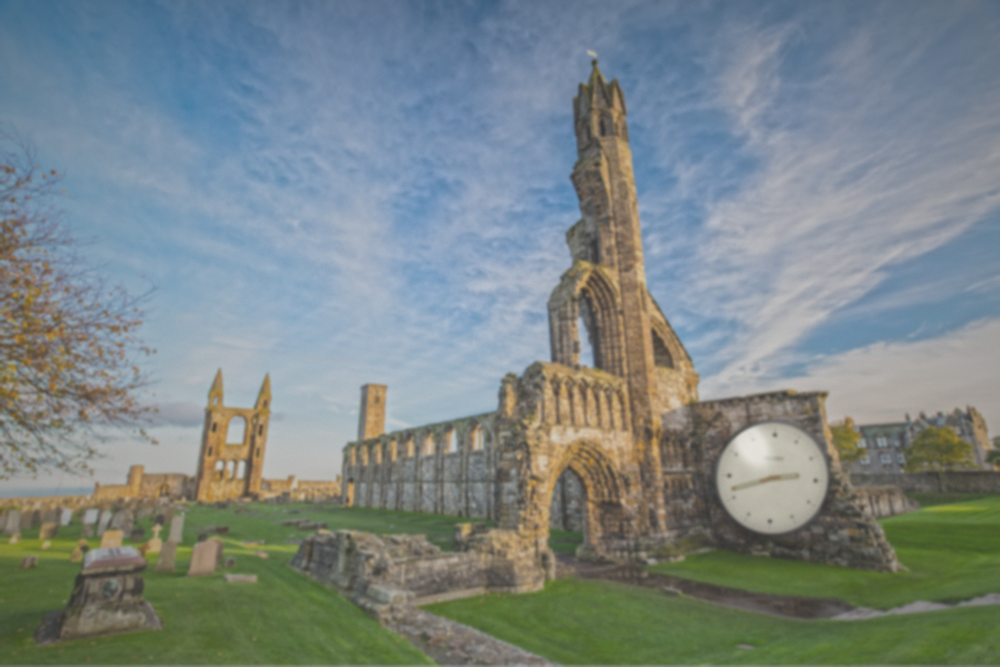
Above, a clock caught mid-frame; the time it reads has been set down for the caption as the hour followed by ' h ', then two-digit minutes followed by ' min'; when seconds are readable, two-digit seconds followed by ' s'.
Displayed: 2 h 42 min
